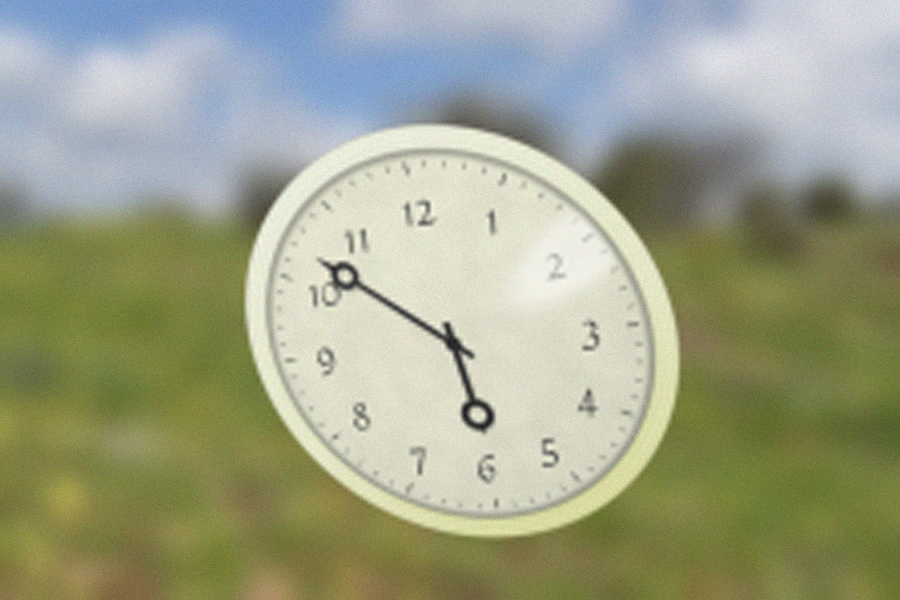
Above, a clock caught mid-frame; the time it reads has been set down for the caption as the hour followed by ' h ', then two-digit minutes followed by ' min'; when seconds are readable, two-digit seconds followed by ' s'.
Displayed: 5 h 52 min
